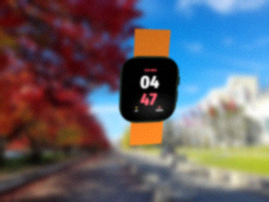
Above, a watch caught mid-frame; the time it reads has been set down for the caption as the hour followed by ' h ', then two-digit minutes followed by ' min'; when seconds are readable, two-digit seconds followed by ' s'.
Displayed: 4 h 47 min
